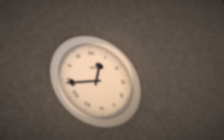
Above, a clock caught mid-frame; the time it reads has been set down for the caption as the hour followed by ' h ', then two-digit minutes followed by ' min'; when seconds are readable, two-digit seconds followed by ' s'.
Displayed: 12 h 44 min
